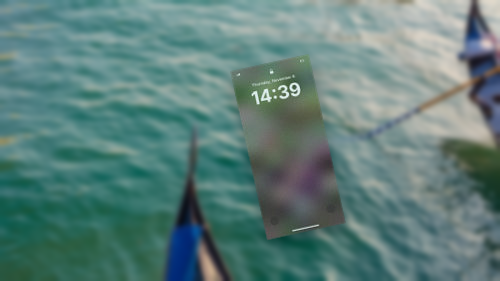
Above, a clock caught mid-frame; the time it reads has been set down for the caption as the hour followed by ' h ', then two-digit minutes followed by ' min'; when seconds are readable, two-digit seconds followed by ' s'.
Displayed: 14 h 39 min
